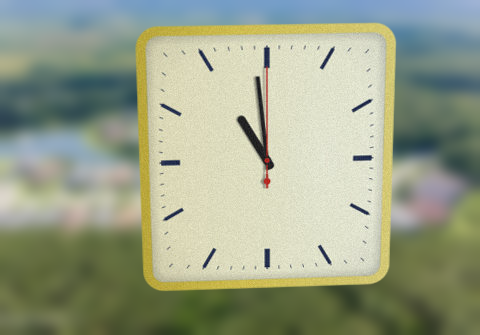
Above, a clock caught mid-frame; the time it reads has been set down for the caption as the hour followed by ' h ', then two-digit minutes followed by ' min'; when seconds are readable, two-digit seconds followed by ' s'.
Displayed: 10 h 59 min 00 s
